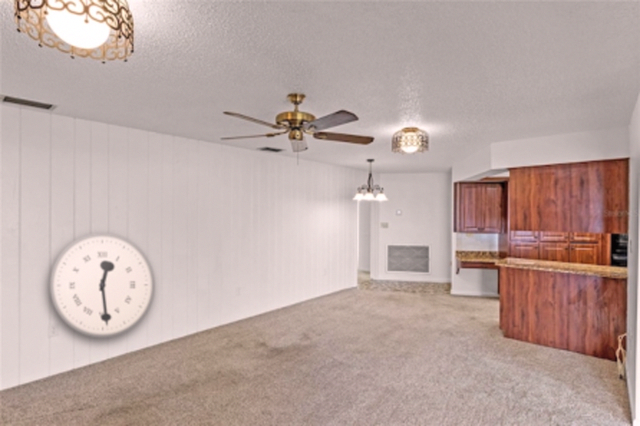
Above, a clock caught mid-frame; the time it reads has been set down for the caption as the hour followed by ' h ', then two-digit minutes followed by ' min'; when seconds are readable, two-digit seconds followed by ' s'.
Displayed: 12 h 29 min
